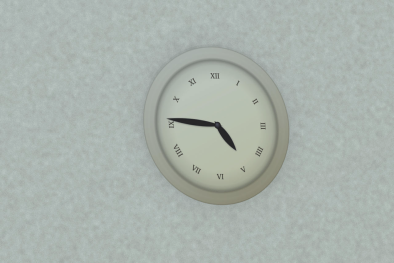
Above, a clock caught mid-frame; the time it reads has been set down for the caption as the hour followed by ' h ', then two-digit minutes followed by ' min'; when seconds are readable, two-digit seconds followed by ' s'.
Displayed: 4 h 46 min
